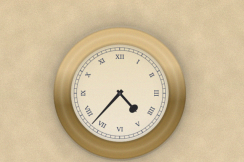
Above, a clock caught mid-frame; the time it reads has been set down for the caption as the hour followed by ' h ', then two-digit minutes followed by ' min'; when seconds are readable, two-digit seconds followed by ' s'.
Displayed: 4 h 37 min
